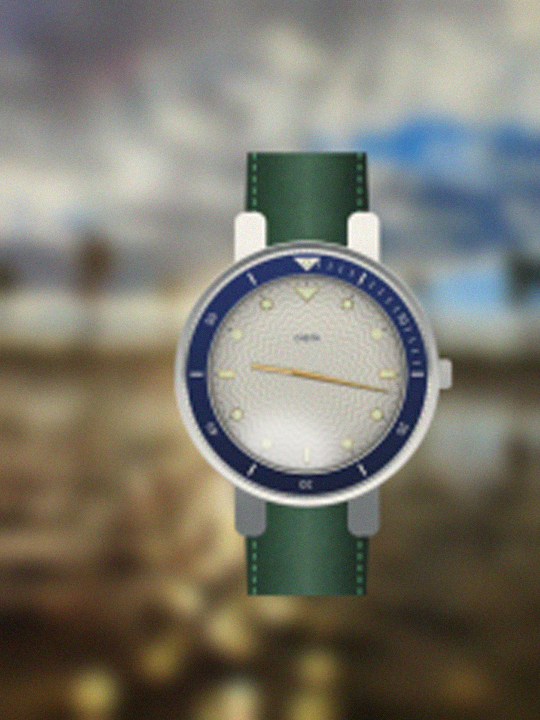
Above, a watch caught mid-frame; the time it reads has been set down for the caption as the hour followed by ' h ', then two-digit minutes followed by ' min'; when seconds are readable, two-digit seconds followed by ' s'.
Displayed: 9 h 17 min
